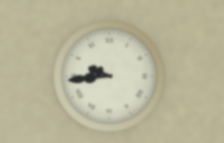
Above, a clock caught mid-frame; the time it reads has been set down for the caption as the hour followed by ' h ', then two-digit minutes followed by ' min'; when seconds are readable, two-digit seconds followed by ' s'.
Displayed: 9 h 44 min
